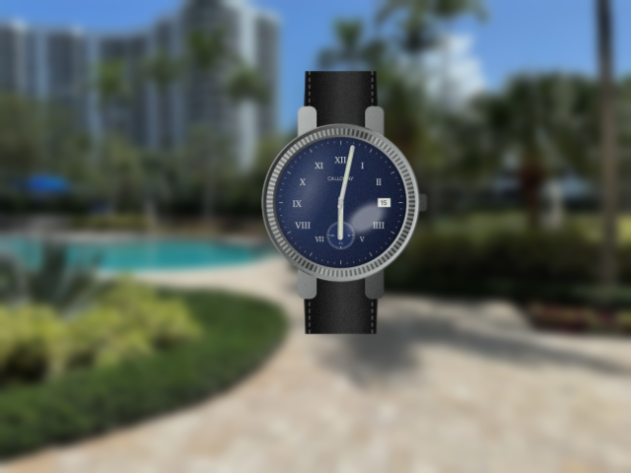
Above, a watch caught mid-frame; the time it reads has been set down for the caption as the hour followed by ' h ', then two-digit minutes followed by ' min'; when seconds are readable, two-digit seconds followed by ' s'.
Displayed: 6 h 02 min
